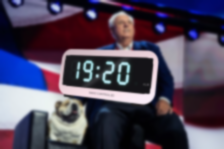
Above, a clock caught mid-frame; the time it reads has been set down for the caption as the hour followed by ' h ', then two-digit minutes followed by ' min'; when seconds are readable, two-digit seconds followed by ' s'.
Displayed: 19 h 20 min
